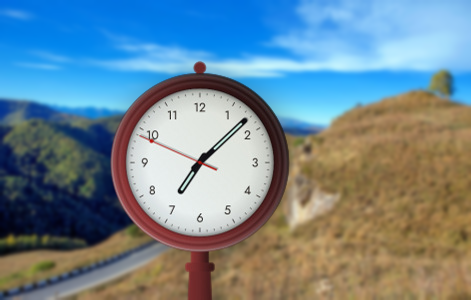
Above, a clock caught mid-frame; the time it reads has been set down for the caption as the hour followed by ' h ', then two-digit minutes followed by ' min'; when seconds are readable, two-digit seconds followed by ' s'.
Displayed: 7 h 07 min 49 s
